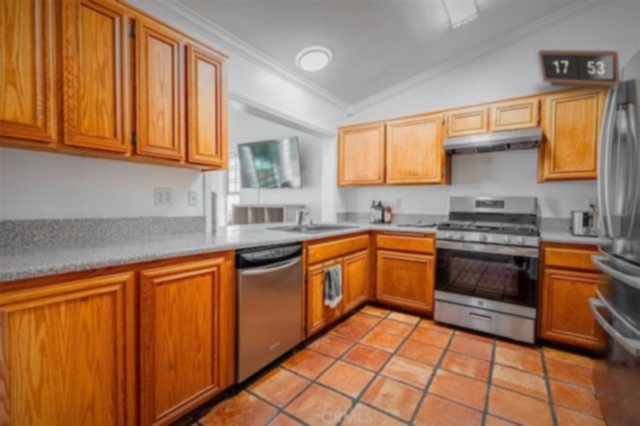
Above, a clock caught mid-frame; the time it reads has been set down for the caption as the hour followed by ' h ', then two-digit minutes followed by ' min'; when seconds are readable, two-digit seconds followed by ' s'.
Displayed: 17 h 53 min
